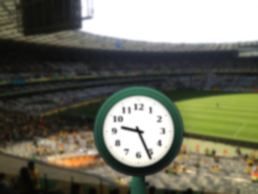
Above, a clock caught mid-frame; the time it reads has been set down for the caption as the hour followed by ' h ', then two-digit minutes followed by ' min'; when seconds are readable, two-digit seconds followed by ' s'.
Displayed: 9 h 26 min
